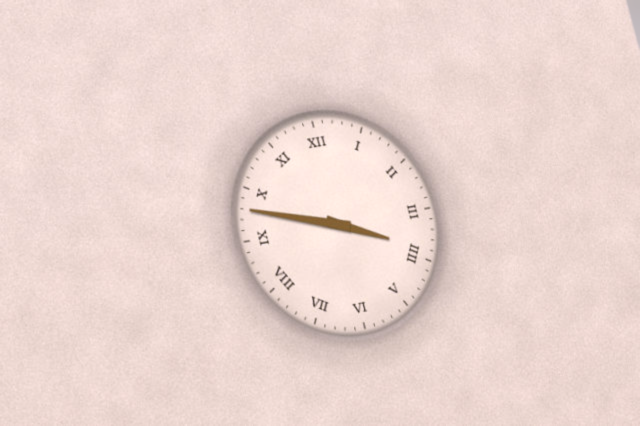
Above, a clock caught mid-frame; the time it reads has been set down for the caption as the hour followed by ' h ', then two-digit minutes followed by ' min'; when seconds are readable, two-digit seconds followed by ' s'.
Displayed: 3 h 48 min
